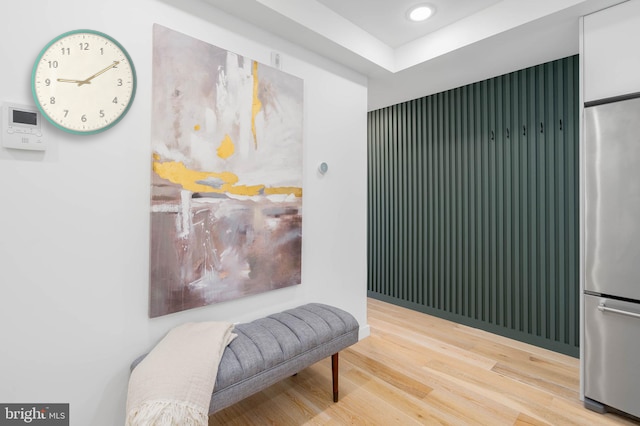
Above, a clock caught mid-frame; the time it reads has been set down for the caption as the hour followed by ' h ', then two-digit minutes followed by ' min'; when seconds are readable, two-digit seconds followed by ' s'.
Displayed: 9 h 10 min
